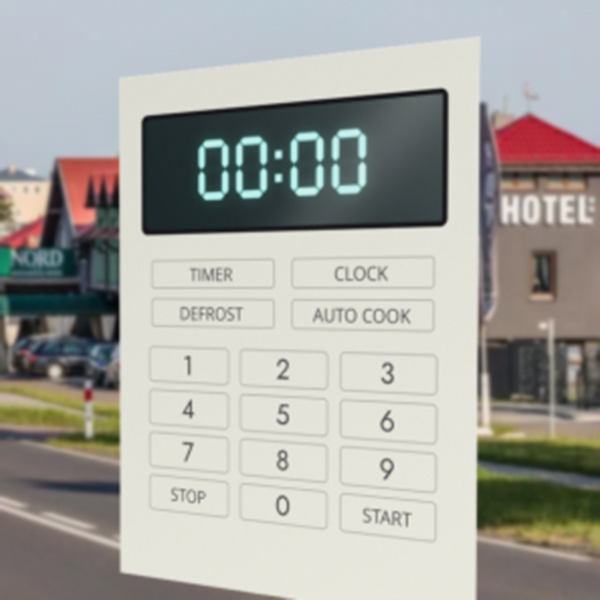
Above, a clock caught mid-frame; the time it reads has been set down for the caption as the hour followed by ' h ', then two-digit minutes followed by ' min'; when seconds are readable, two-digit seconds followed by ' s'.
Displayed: 0 h 00 min
